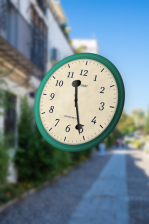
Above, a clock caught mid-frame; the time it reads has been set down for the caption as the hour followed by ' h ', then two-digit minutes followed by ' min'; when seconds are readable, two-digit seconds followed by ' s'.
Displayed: 11 h 26 min
